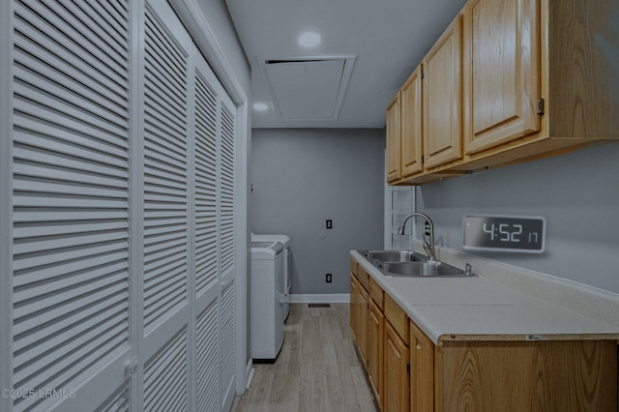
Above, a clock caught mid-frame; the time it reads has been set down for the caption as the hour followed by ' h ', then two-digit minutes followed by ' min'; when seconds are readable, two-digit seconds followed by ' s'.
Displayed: 4 h 52 min 17 s
